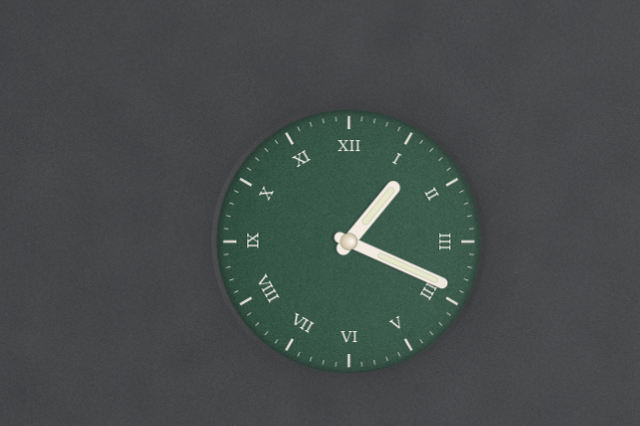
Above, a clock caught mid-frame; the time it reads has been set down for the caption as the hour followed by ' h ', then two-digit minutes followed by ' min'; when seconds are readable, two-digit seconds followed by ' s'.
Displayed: 1 h 19 min
